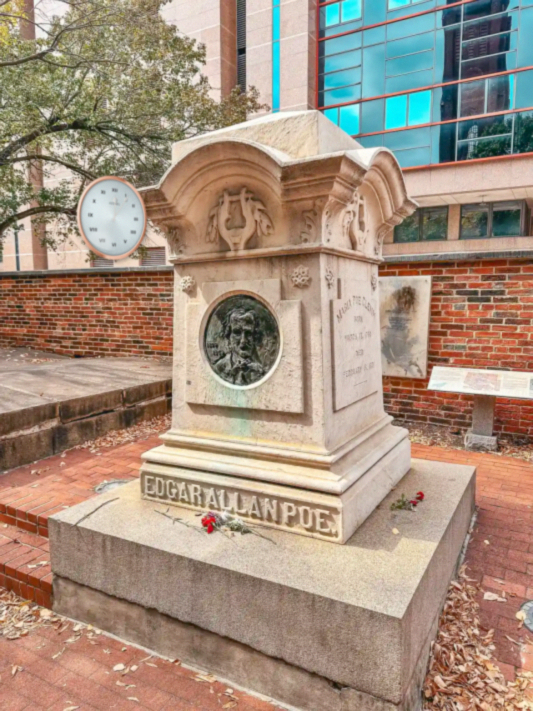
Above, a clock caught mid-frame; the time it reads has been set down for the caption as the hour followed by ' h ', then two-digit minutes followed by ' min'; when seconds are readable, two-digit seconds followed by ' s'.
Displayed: 12 h 06 min
